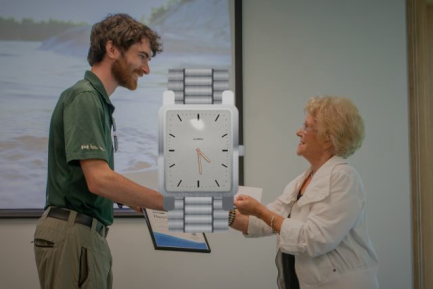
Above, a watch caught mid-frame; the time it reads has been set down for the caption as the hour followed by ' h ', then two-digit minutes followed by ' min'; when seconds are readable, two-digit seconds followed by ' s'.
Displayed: 4 h 29 min
